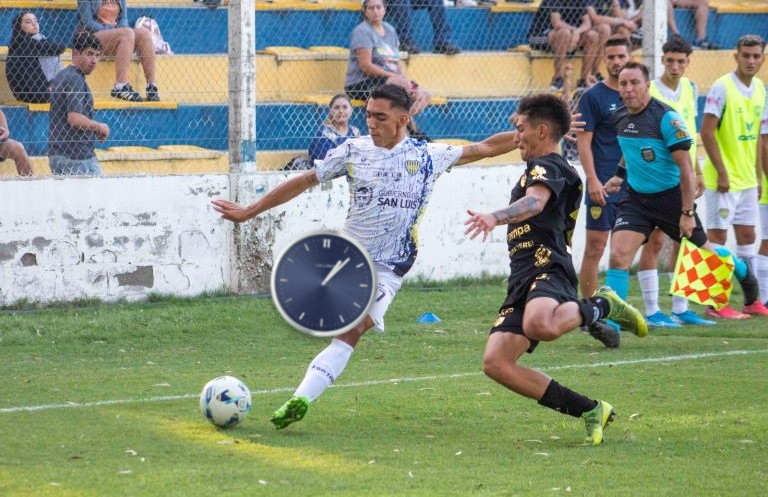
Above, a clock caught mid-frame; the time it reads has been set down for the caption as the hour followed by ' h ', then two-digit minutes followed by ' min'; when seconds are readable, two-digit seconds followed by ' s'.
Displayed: 1 h 07 min
